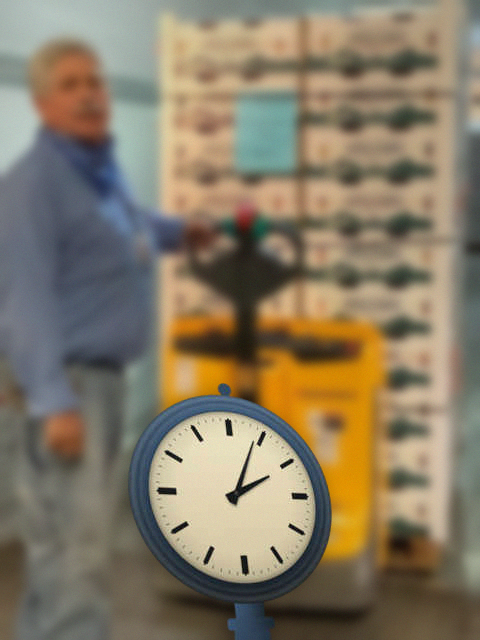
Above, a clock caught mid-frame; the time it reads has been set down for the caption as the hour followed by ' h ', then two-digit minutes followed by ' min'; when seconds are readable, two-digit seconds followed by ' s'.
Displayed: 2 h 04 min
